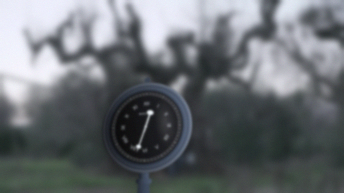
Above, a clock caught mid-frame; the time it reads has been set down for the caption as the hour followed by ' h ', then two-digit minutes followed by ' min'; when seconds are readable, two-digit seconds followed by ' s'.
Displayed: 12 h 33 min
